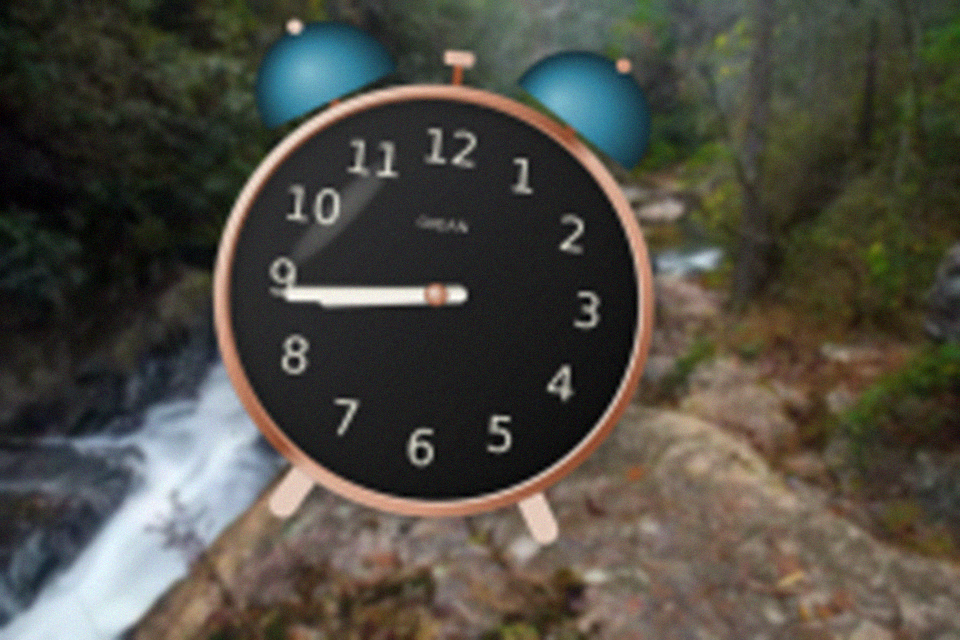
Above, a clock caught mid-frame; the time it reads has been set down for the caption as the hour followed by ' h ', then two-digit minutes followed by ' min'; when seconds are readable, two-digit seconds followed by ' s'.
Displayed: 8 h 44 min
